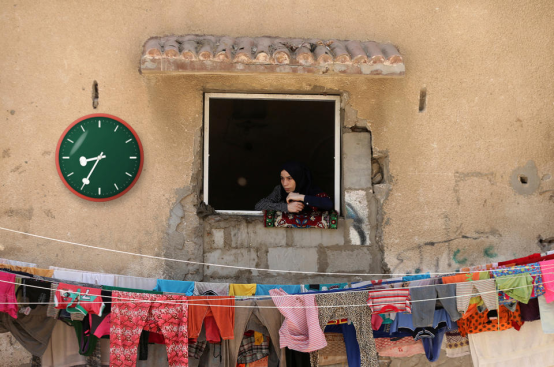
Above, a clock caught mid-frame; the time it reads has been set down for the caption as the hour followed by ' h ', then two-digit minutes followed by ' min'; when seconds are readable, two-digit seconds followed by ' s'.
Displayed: 8 h 35 min
